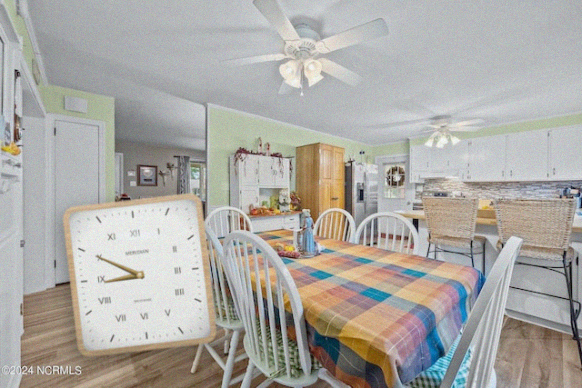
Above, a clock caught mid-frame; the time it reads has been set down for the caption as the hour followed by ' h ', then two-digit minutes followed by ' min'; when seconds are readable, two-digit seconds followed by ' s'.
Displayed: 8 h 50 min
